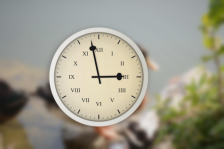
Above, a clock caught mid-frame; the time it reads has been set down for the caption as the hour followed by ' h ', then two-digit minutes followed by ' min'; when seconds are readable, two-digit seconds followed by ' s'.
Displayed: 2 h 58 min
